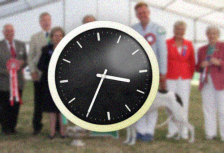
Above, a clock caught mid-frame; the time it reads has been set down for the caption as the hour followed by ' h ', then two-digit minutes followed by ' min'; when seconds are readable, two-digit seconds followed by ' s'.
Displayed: 3 h 35 min
